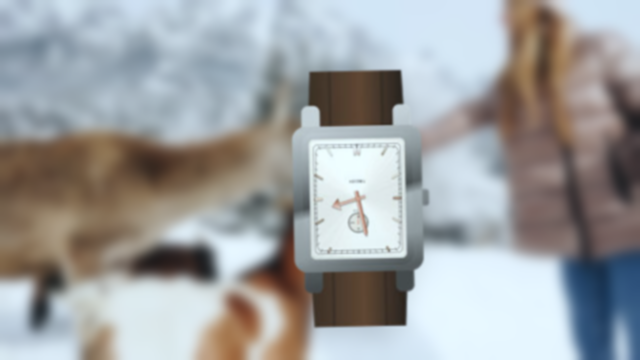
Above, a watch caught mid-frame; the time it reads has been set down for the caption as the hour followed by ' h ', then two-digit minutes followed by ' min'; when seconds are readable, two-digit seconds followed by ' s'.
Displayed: 8 h 28 min
